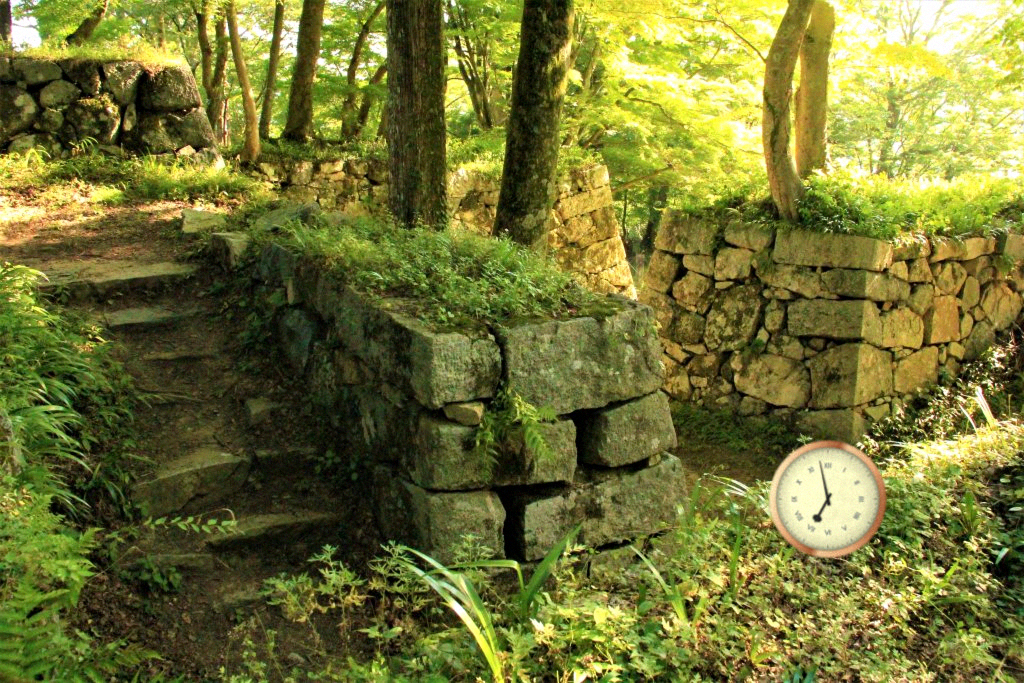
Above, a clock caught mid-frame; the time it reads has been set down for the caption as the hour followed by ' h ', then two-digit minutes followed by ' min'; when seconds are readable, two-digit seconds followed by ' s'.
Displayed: 6 h 58 min
